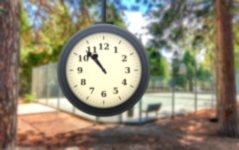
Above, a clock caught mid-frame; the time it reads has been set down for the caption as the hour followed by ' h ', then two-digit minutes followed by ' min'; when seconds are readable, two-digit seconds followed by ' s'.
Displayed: 10 h 53 min
